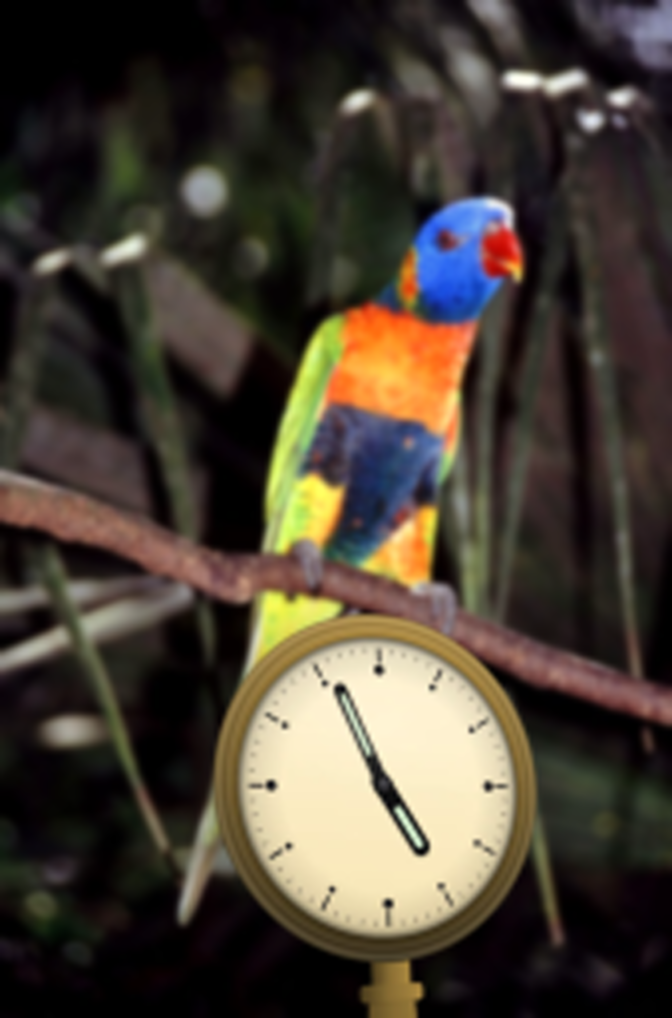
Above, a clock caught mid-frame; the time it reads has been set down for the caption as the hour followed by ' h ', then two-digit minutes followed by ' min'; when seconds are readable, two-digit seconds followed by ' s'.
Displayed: 4 h 56 min
